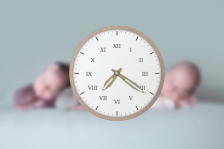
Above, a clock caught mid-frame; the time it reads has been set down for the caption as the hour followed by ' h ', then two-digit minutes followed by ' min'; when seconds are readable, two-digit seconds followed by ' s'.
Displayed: 7 h 21 min
